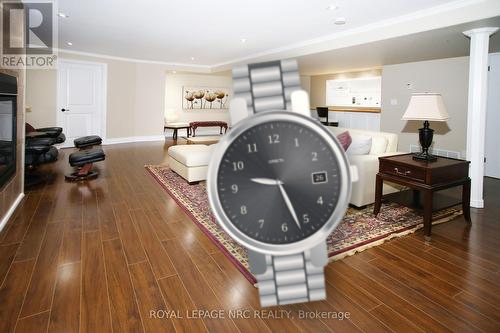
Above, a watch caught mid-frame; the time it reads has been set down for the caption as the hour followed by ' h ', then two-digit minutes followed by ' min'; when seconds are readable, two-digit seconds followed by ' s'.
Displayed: 9 h 27 min
